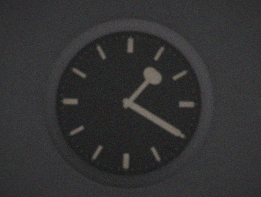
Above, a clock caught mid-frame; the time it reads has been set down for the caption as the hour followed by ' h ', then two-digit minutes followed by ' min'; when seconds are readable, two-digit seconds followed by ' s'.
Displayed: 1 h 20 min
